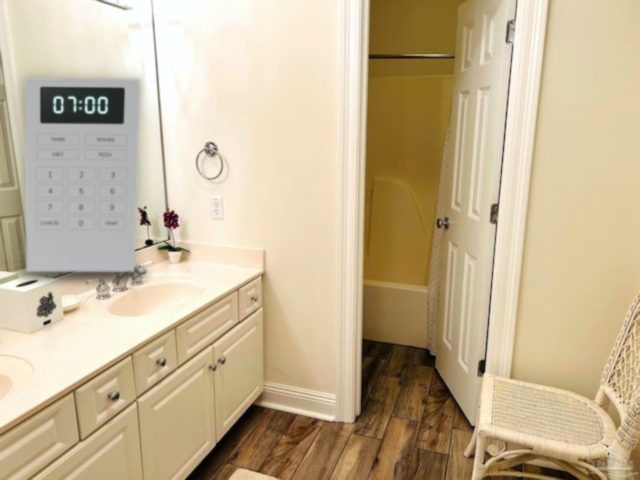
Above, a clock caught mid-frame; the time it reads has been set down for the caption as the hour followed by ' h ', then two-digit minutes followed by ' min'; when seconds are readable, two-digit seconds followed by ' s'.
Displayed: 7 h 00 min
